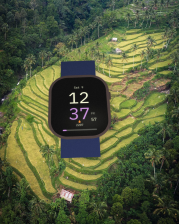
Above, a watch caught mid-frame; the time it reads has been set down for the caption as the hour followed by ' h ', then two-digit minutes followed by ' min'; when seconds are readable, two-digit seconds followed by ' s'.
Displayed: 12 h 37 min
